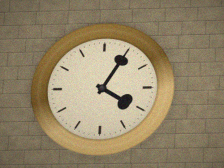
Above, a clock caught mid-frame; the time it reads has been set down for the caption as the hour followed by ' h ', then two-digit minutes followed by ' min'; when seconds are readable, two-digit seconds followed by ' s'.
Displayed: 4 h 05 min
